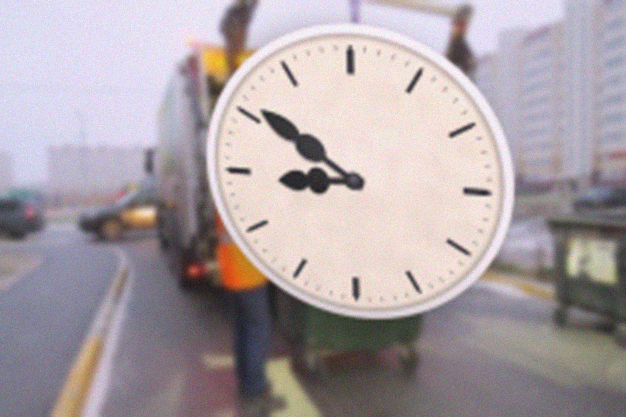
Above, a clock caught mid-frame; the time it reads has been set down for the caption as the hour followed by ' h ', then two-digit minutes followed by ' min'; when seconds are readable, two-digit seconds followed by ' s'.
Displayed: 8 h 51 min
